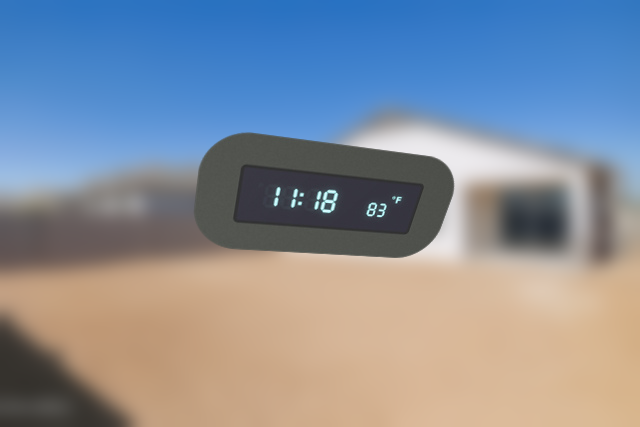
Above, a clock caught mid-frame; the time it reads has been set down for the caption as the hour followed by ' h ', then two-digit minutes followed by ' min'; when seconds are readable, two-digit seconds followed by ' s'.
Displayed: 11 h 18 min
